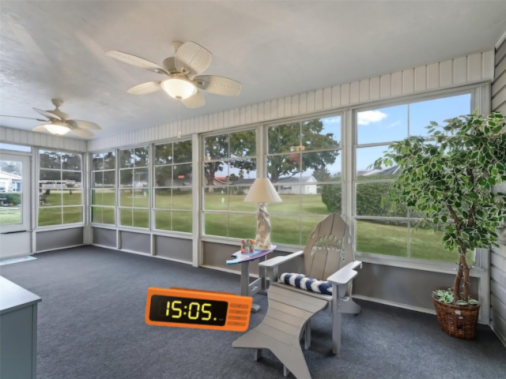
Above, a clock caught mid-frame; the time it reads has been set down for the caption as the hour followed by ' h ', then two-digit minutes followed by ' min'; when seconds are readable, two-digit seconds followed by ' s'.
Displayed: 15 h 05 min
